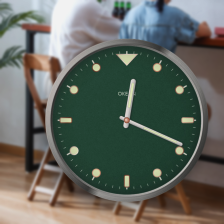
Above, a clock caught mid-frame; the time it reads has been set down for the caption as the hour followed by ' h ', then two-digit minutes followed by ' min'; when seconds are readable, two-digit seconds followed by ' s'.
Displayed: 12 h 19 min
